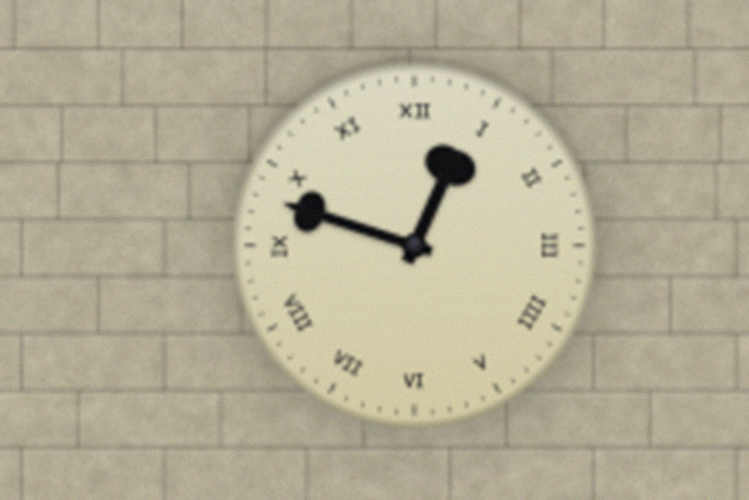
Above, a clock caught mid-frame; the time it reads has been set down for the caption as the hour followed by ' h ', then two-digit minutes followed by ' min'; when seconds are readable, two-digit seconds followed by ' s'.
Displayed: 12 h 48 min
